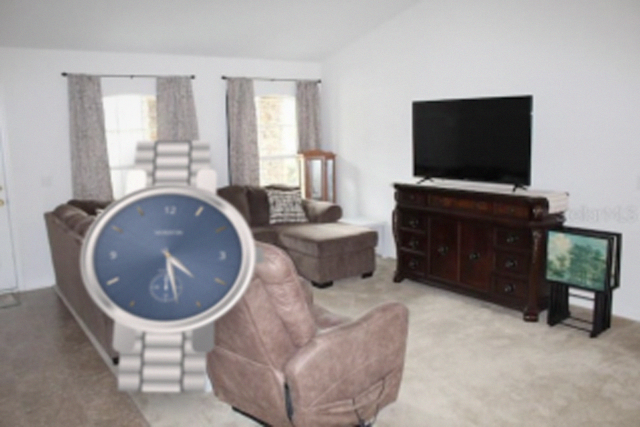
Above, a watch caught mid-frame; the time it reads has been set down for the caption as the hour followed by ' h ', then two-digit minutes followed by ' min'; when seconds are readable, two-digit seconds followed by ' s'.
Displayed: 4 h 28 min
